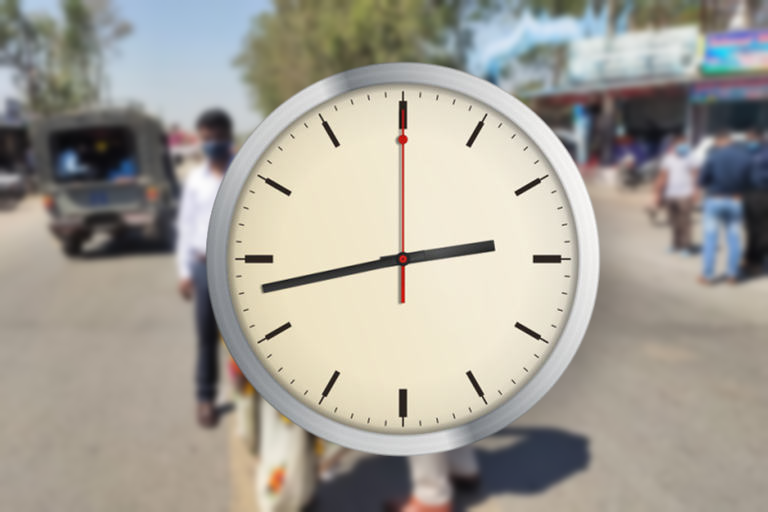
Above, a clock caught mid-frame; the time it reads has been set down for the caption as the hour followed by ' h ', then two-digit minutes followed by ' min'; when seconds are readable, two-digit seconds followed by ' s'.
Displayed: 2 h 43 min 00 s
